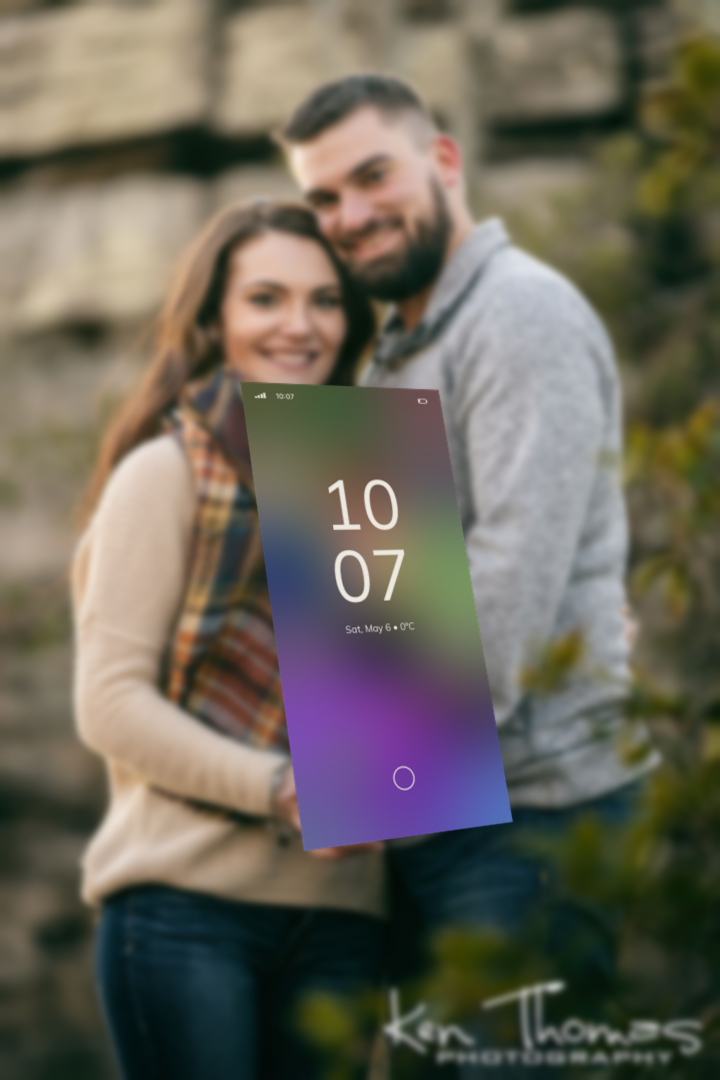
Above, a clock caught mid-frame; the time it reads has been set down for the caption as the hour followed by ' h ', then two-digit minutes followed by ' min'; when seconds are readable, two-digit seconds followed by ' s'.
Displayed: 10 h 07 min
